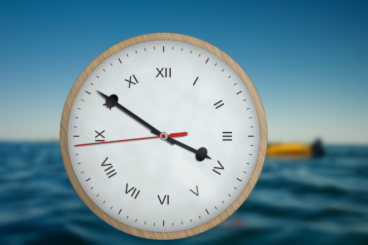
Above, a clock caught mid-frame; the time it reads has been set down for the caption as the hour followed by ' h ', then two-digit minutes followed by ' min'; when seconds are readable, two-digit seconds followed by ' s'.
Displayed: 3 h 50 min 44 s
